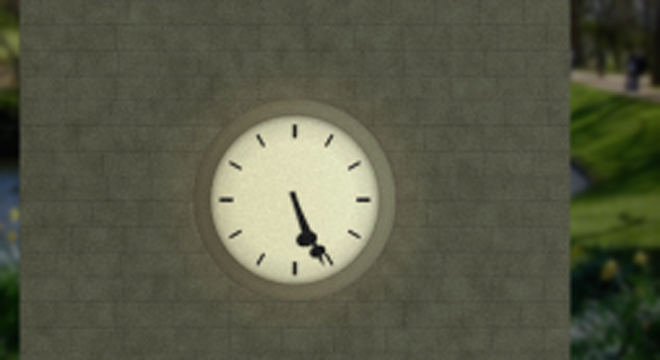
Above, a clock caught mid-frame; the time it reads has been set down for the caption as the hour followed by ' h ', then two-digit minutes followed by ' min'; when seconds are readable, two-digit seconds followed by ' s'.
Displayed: 5 h 26 min
